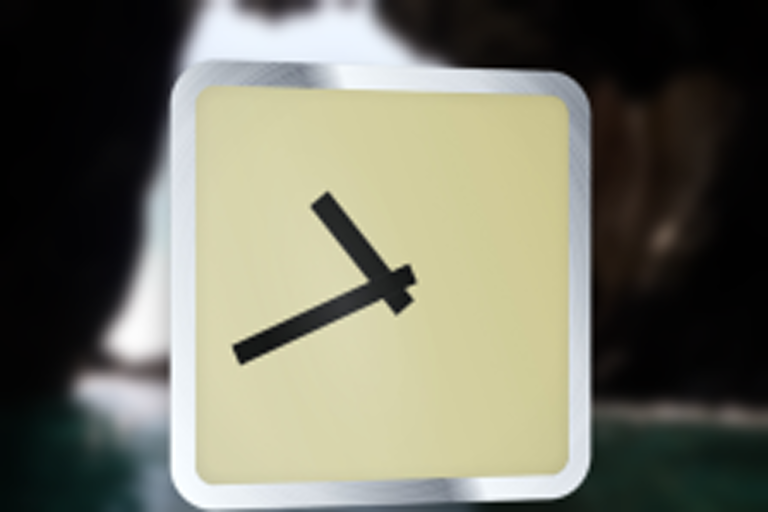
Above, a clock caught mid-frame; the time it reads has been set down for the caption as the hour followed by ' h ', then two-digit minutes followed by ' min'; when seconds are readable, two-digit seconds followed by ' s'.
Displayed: 10 h 41 min
